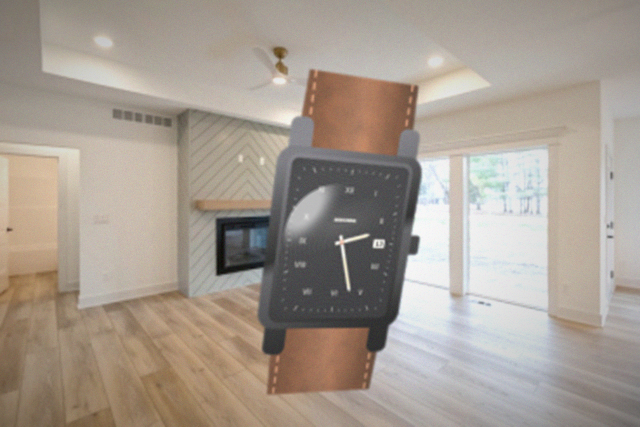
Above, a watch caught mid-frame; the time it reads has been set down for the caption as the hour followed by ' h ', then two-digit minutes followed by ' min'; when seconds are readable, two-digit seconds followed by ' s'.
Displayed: 2 h 27 min
